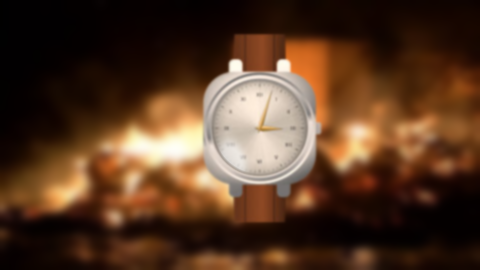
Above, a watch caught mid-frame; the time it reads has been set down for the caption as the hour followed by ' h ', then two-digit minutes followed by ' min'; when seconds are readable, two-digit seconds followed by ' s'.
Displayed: 3 h 03 min
